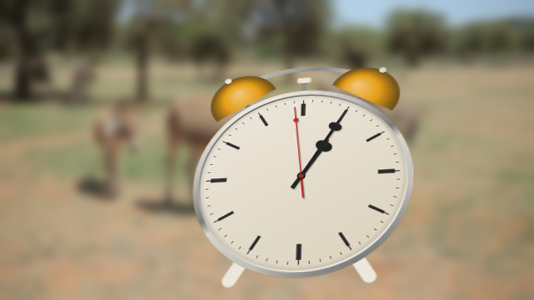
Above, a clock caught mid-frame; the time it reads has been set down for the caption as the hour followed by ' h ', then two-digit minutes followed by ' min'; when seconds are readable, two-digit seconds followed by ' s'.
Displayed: 1 h 04 min 59 s
